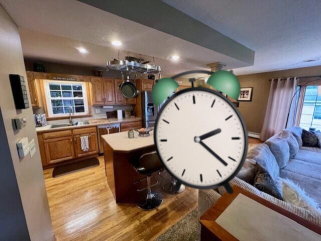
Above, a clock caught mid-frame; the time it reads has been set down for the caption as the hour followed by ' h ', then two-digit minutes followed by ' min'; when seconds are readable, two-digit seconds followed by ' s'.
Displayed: 2 h 22 min
